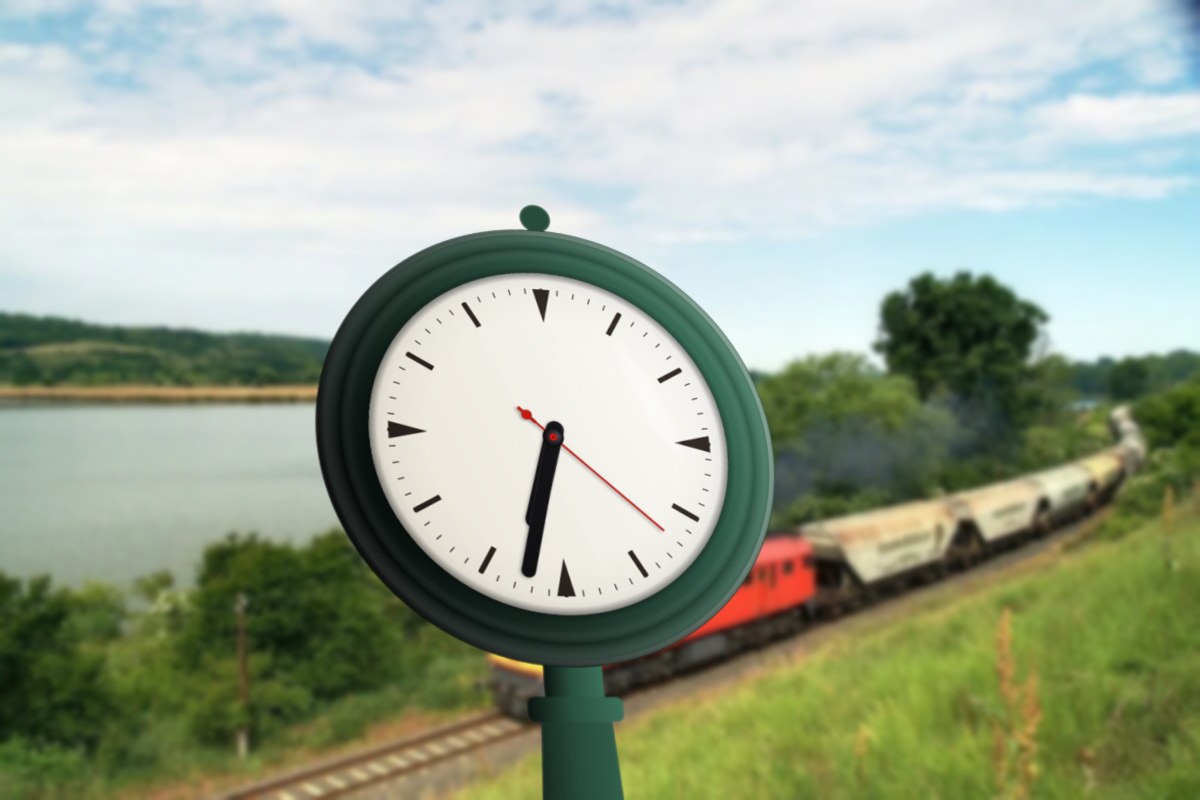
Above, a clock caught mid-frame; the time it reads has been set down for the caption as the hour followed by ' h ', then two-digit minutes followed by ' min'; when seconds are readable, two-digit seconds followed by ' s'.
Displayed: 6 h 32 min 22 s
